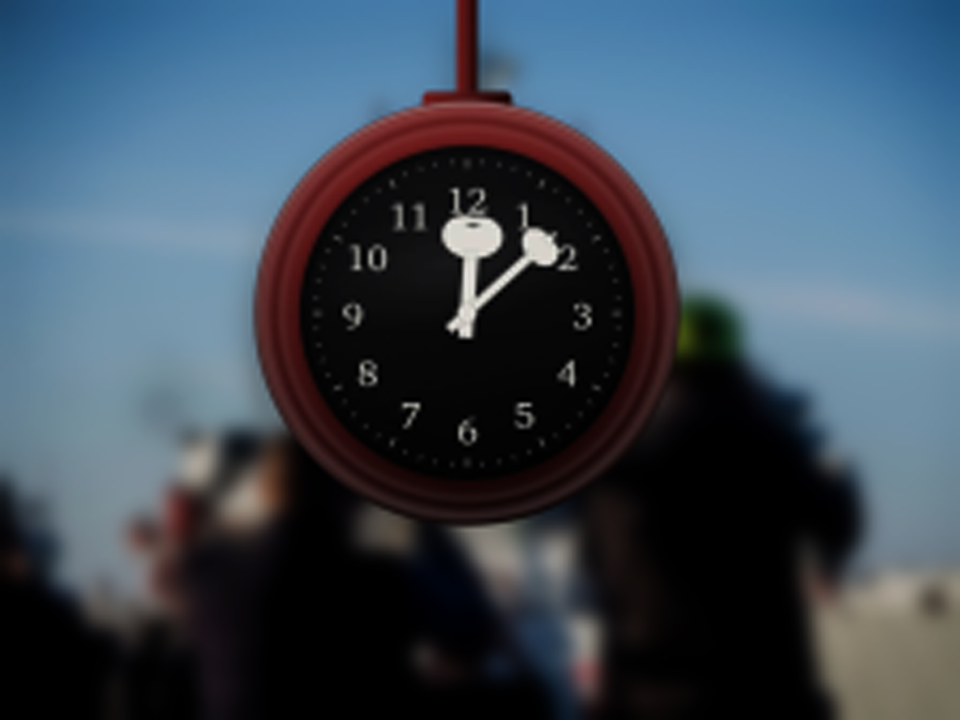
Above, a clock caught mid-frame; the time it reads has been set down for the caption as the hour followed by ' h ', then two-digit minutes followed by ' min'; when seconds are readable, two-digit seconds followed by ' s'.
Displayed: 12 h 08 min
